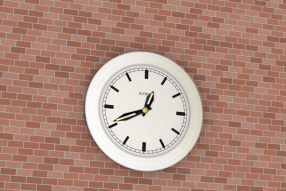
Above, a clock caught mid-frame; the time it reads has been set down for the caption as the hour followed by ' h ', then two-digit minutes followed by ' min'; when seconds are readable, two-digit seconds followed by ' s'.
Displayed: 12 h 41 min
